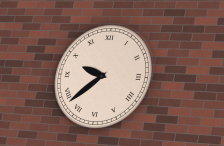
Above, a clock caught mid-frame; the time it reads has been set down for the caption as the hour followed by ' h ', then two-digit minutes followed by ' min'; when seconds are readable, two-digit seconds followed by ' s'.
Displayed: 9 h 38 min
